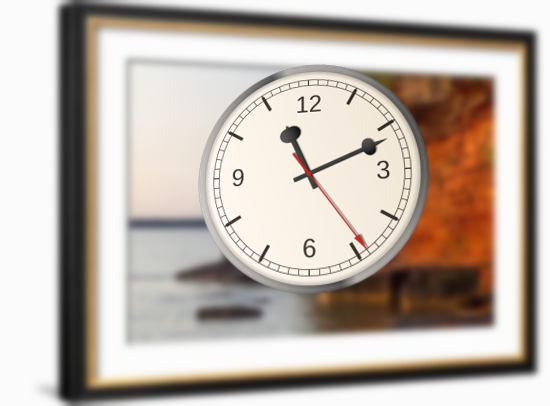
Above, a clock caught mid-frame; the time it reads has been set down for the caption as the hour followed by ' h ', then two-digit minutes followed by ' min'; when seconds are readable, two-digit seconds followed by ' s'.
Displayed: 11 h 11 min 24 s
